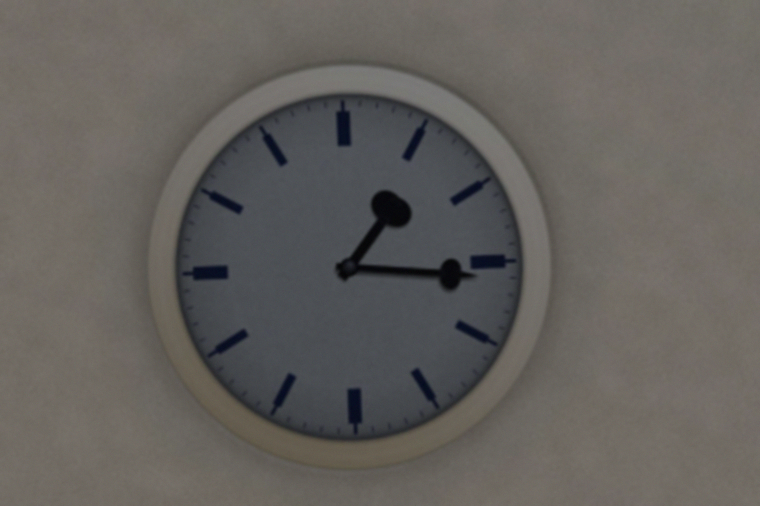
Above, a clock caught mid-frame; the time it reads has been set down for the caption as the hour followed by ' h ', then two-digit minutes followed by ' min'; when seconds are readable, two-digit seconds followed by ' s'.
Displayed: 1 h 16 min
